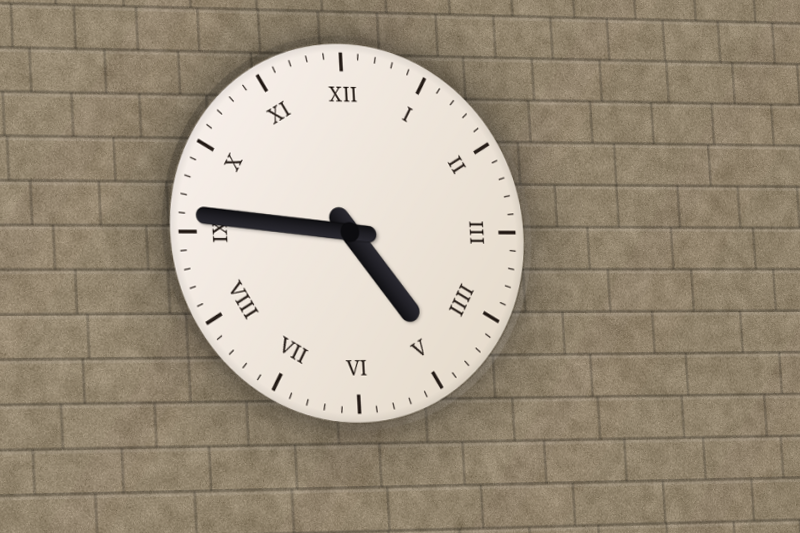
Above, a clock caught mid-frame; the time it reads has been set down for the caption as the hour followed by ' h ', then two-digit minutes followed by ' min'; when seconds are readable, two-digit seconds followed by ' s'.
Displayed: 4 h 46 min
